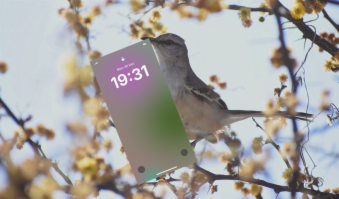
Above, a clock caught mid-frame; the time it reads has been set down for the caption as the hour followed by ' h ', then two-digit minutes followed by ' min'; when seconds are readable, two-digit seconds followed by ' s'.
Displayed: 19 h 31 min
